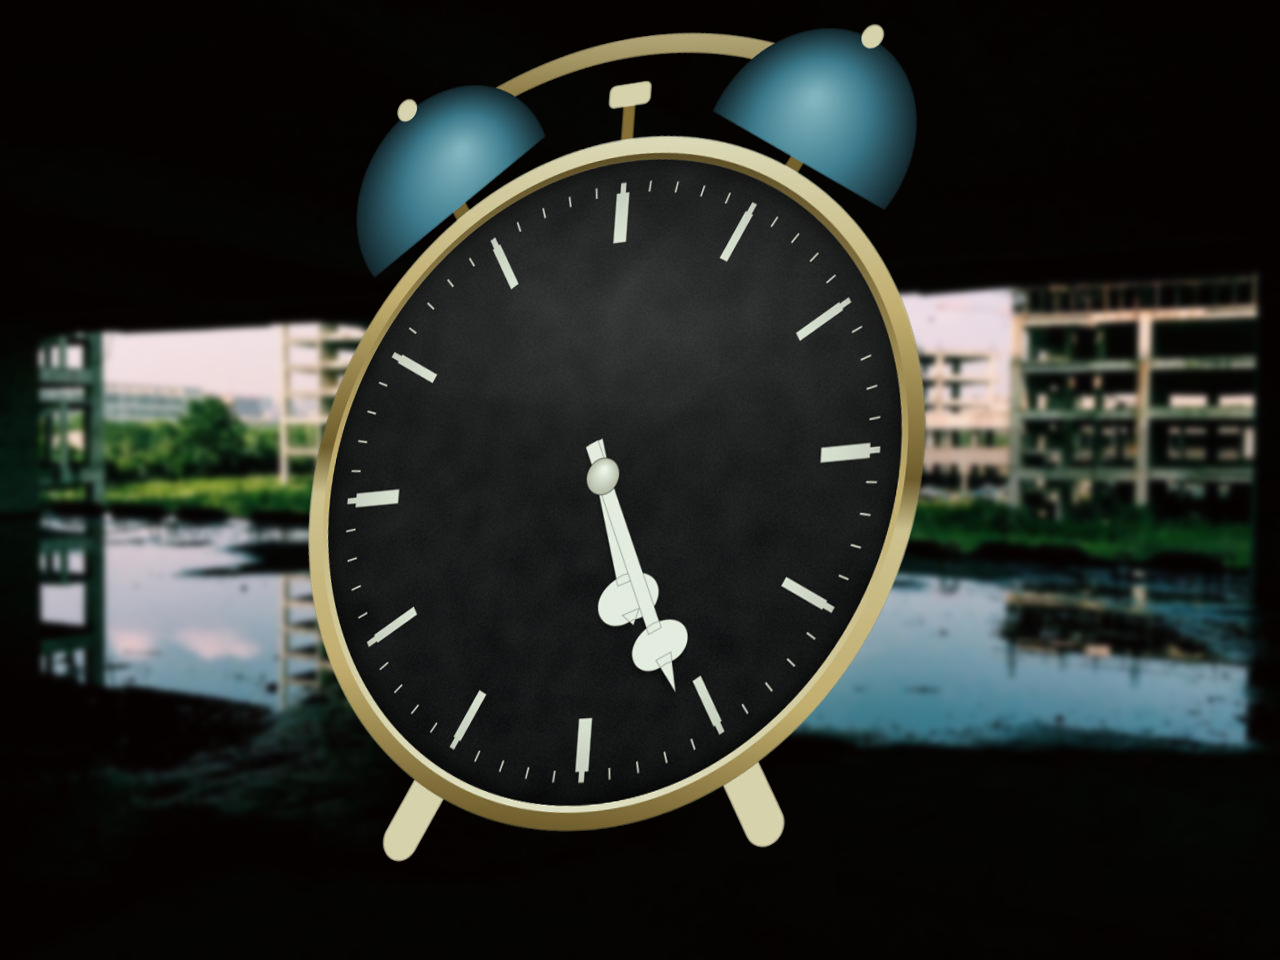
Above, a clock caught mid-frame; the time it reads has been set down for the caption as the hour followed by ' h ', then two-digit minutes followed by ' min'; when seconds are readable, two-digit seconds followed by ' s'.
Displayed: 5 h 26 min
